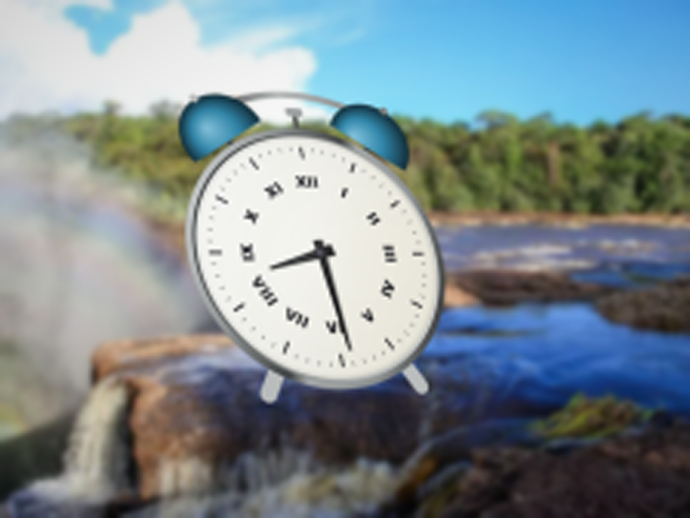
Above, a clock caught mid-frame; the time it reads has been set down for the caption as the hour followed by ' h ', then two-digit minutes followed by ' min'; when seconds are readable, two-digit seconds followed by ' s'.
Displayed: 8 h 29 min
